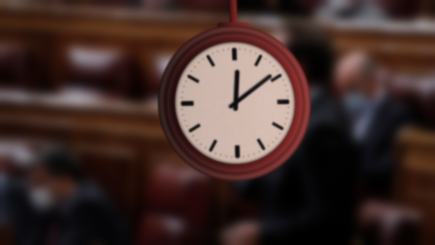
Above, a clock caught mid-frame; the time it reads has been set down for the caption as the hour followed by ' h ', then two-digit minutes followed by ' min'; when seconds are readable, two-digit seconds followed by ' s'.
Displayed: 12 h 09 min
